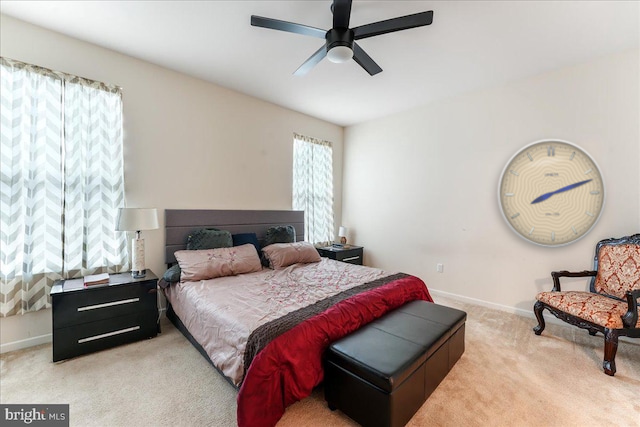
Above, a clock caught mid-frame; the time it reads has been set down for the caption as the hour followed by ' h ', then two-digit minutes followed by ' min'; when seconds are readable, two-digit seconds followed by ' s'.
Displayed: 8 h 12 min
